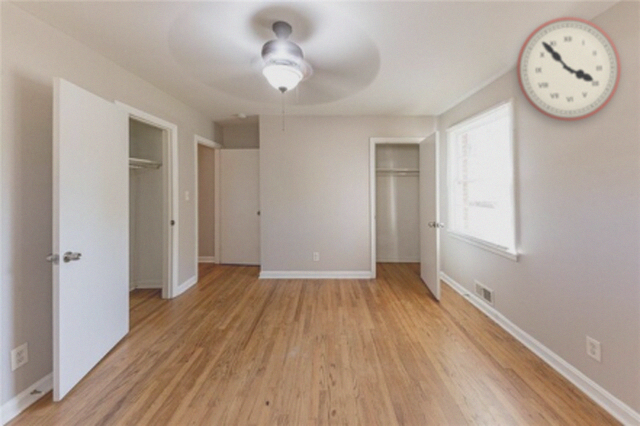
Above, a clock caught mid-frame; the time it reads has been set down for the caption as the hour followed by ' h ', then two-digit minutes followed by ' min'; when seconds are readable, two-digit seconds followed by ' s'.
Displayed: 3 h 53 min
